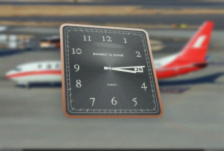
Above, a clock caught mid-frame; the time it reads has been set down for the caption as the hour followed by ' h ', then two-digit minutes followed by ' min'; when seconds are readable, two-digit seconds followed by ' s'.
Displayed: 3 h 14 min
